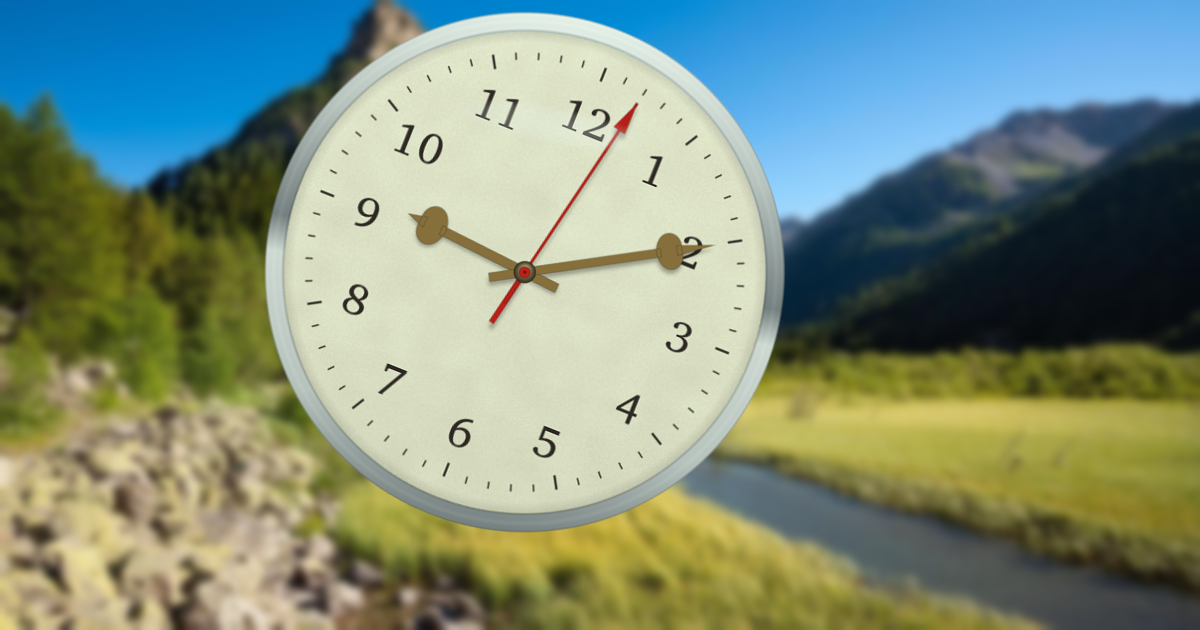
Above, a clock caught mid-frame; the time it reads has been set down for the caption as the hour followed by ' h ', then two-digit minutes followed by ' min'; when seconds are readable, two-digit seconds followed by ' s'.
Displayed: 9 h 10 min 02 s
